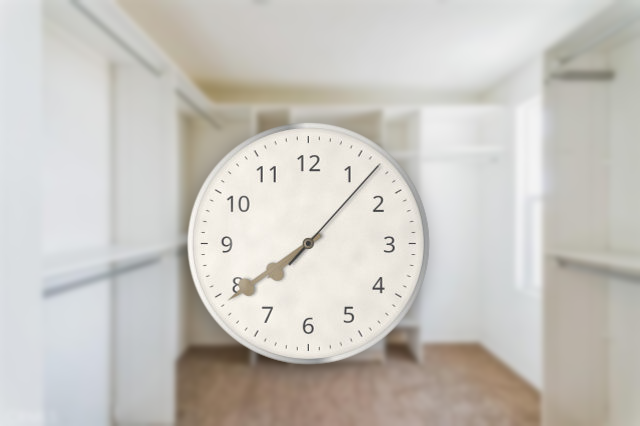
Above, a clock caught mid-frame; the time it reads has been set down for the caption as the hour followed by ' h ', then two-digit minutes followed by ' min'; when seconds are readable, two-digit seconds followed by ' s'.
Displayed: 7 h 39 min 07 s
